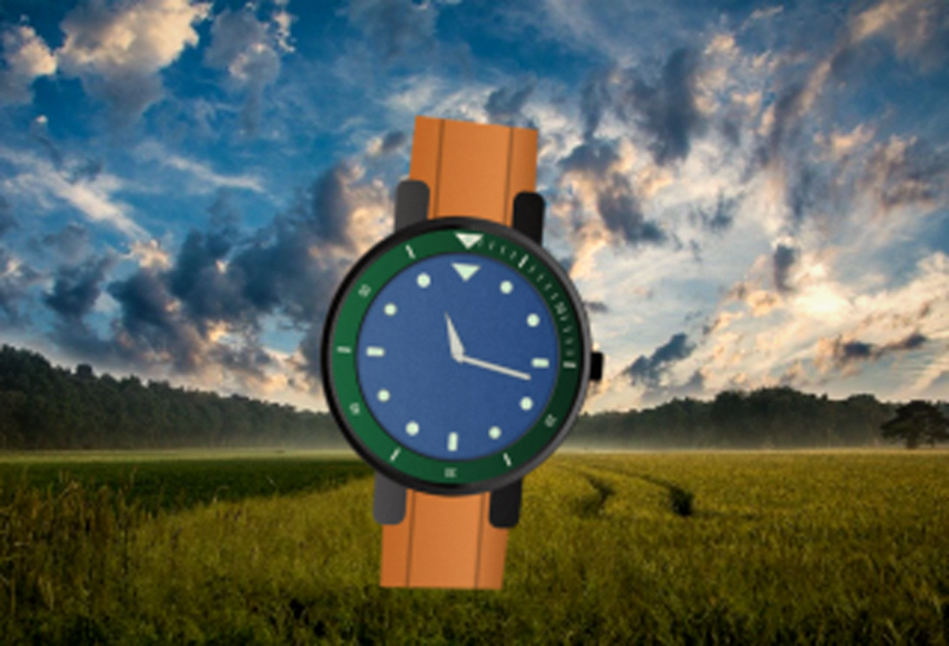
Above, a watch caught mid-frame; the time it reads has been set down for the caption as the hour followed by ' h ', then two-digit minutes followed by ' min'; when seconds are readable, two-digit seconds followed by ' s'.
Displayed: 11 h 17 min
